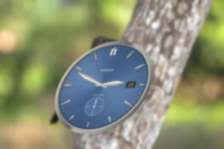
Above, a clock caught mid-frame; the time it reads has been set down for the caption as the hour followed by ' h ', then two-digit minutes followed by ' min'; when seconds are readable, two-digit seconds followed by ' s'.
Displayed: 2 h 49 min
